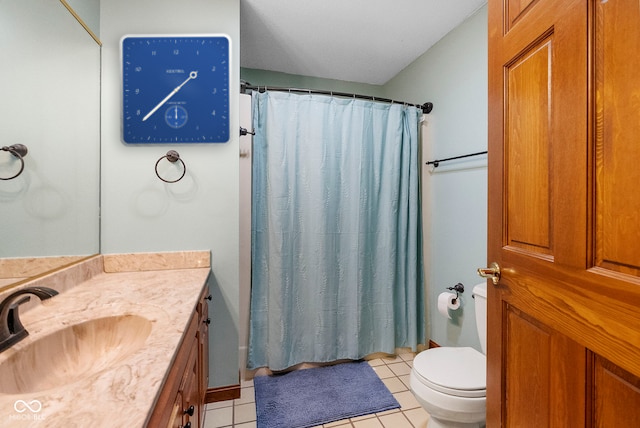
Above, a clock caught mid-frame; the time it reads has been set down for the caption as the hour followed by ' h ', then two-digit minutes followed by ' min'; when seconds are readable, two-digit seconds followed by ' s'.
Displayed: 1 h 38 min
